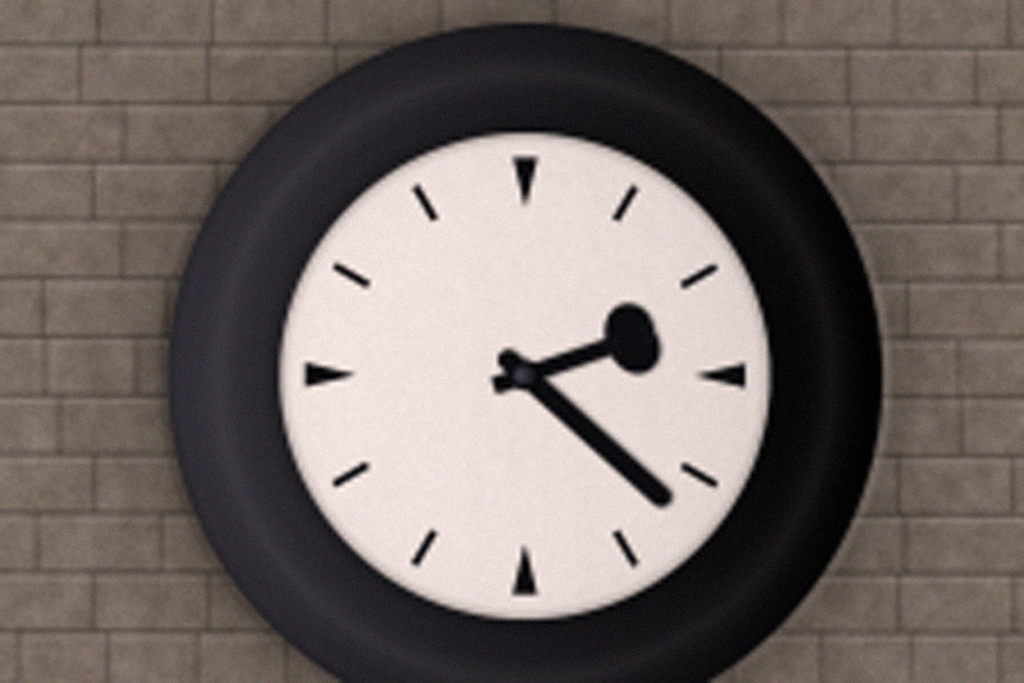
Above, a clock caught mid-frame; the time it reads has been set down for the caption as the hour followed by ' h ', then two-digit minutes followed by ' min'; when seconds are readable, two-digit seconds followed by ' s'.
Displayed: 2 h 22 min
